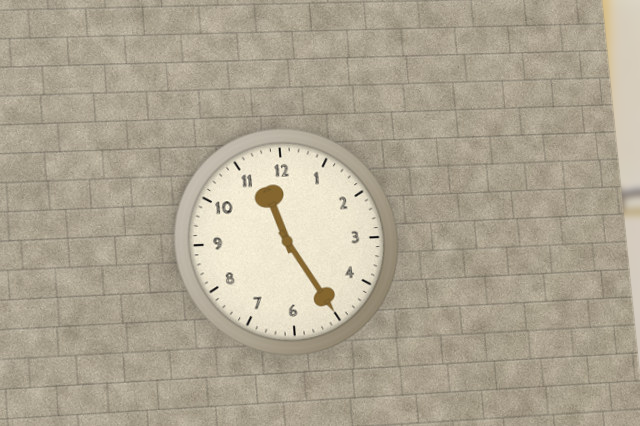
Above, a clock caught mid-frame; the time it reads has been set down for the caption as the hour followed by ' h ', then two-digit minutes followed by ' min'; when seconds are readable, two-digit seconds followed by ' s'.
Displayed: 11 h 25 min
